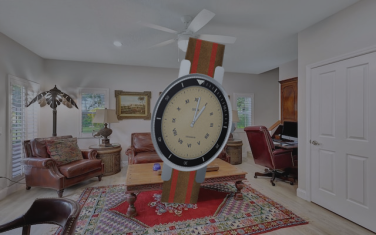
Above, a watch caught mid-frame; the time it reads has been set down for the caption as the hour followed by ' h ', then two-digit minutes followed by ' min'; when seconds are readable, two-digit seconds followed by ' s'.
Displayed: 1 h 01 min
